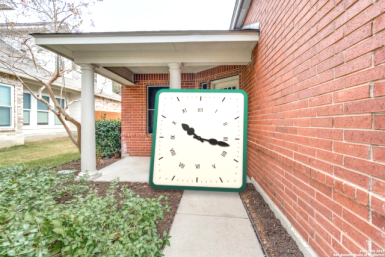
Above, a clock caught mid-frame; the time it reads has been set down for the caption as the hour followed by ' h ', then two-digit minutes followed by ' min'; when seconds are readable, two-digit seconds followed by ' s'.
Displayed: 10 h 17 min
